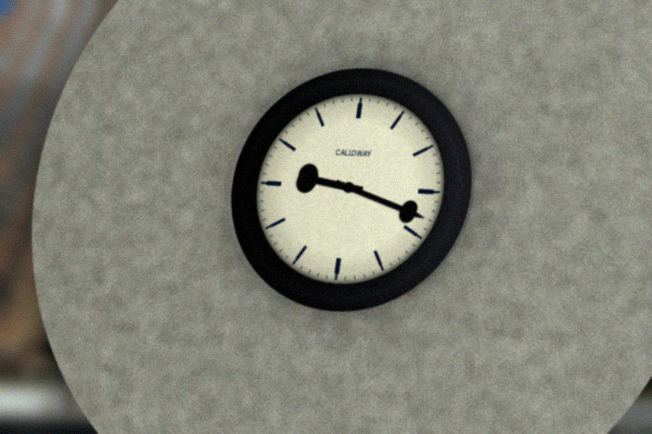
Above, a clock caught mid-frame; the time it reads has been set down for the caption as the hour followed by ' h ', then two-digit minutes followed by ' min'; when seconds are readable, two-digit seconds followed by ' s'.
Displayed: 9 h 18 min
